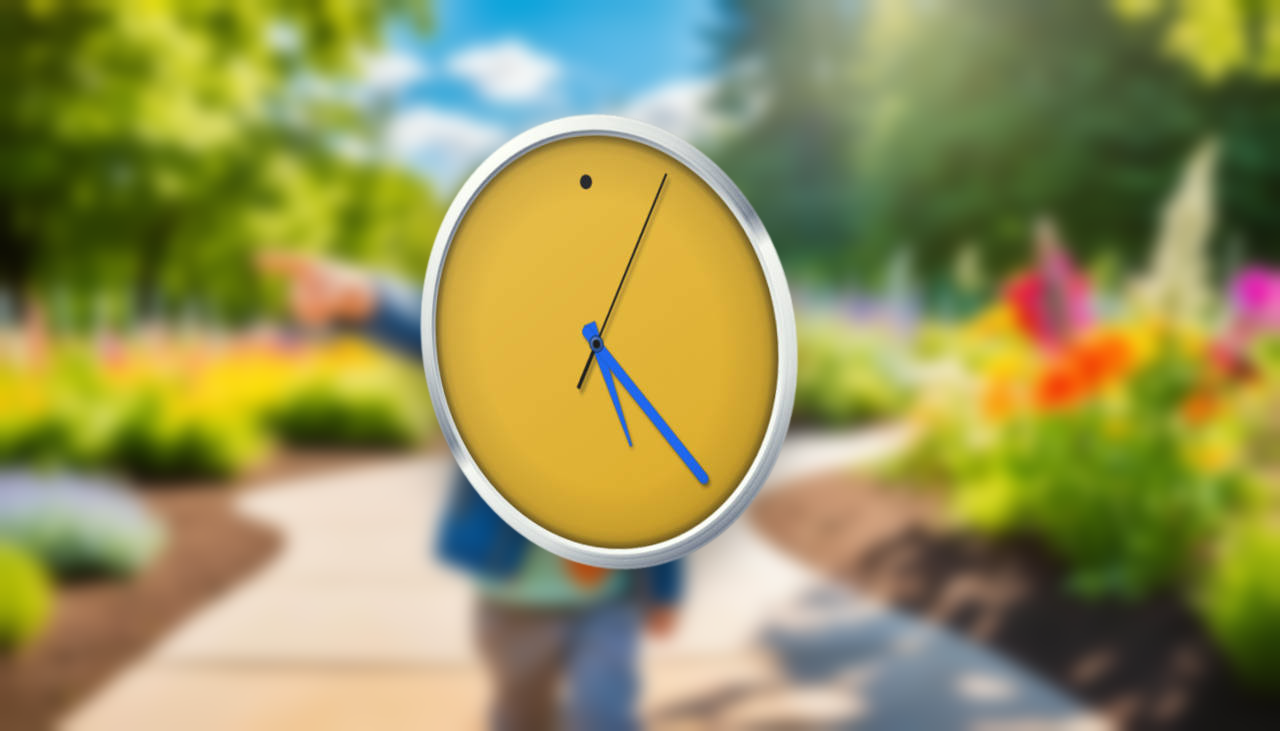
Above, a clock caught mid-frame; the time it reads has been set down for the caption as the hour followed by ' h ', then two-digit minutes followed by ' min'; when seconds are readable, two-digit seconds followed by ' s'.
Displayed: 5 h 23 min 05 s
